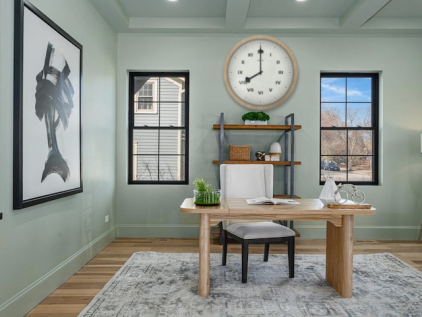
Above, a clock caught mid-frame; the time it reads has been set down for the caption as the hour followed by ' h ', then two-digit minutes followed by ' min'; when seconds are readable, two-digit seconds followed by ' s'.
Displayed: 8 h 00 min
